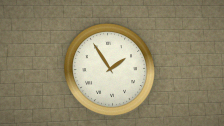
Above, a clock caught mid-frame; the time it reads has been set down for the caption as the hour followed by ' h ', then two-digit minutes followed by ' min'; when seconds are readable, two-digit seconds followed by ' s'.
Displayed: 1 h 55 min
